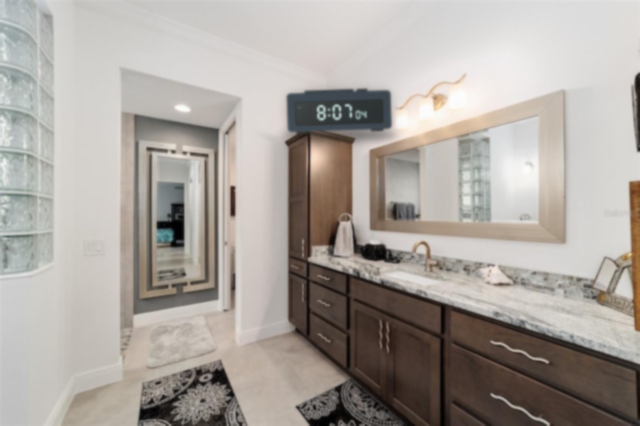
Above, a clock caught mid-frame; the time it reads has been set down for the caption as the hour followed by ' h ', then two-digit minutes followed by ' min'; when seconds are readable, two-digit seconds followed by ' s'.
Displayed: 8 h 07 min
